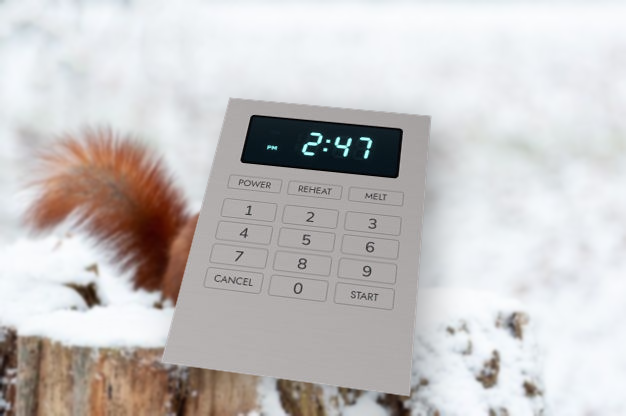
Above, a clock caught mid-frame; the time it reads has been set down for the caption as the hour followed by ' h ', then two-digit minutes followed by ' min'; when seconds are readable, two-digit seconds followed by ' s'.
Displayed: 2 h 47 min
